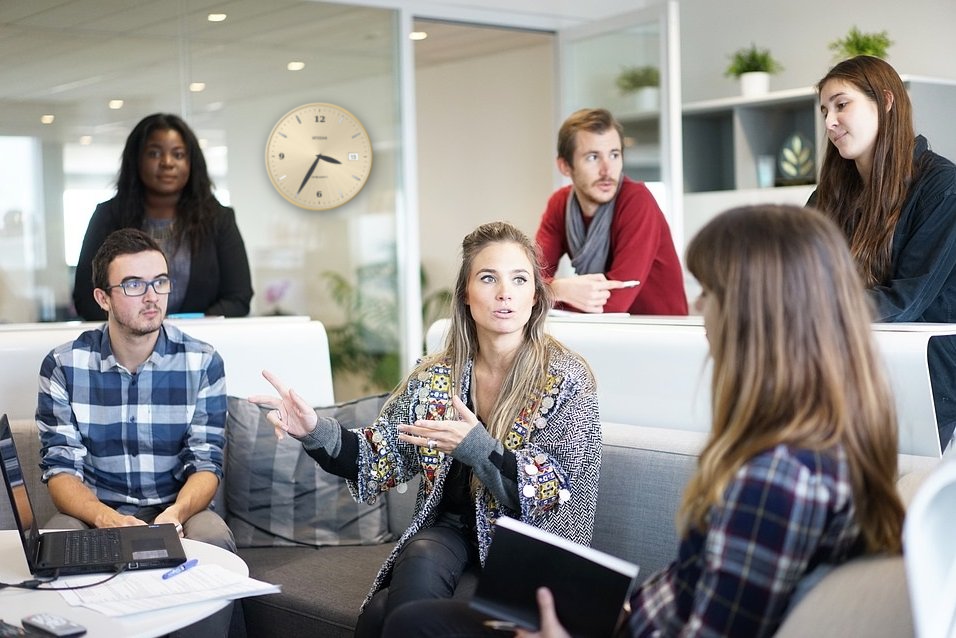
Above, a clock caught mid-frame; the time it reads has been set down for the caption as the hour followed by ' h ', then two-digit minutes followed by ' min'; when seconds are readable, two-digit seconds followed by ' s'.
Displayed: 3 h 35 min
